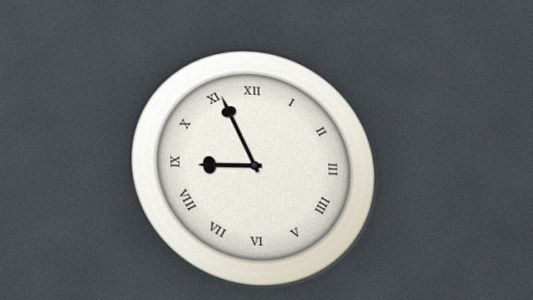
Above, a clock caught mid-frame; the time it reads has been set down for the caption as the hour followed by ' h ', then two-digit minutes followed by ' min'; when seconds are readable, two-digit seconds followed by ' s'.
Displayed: 8 h 56 min
